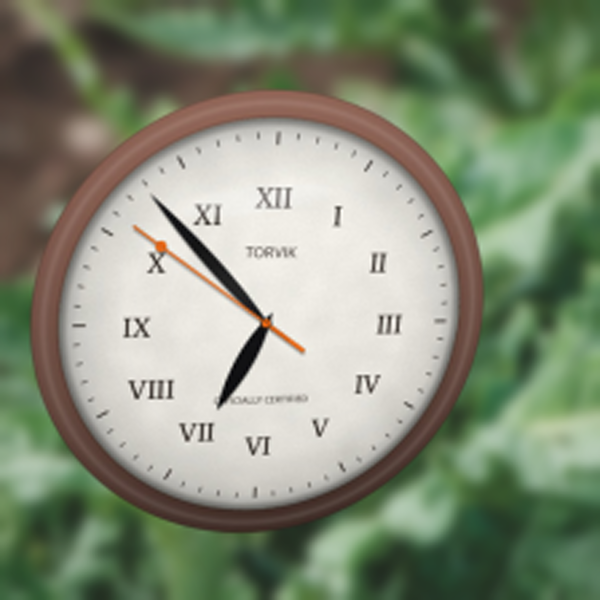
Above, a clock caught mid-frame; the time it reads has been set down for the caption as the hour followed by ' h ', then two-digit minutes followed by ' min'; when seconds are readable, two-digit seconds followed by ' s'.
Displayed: 6 h 52 min 51 s
